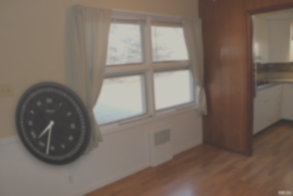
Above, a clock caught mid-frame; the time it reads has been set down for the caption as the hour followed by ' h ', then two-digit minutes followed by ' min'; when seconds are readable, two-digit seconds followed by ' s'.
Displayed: 7 h 32 min
